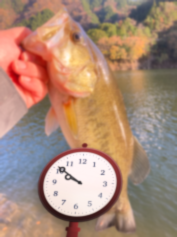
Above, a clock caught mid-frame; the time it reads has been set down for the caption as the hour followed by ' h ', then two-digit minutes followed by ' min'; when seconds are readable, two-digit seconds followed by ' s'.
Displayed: 9 h 51 min
